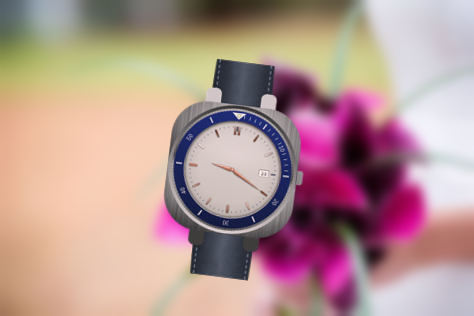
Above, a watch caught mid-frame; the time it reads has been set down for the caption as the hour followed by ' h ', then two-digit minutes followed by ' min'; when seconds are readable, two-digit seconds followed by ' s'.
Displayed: 9 h 20 min
